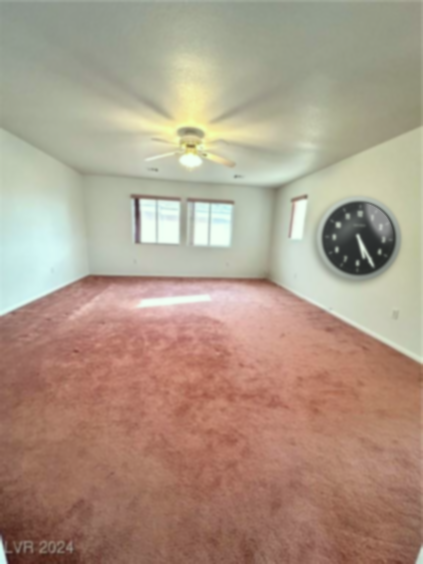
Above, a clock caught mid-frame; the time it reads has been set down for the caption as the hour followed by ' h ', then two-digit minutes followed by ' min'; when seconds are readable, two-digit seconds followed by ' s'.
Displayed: 5 h 25 min
